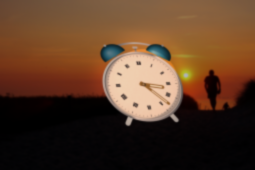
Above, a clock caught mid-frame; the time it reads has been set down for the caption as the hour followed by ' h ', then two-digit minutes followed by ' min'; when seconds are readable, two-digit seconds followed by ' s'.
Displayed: 3 h 23 min
